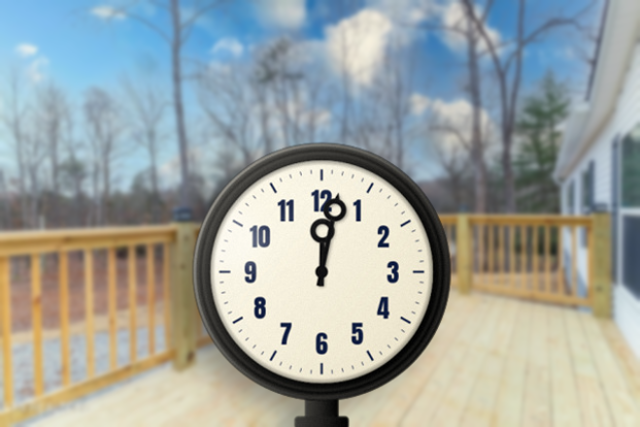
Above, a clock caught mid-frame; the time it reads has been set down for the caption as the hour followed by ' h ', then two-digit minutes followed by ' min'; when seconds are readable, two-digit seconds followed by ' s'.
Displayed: 12 h 02 min
